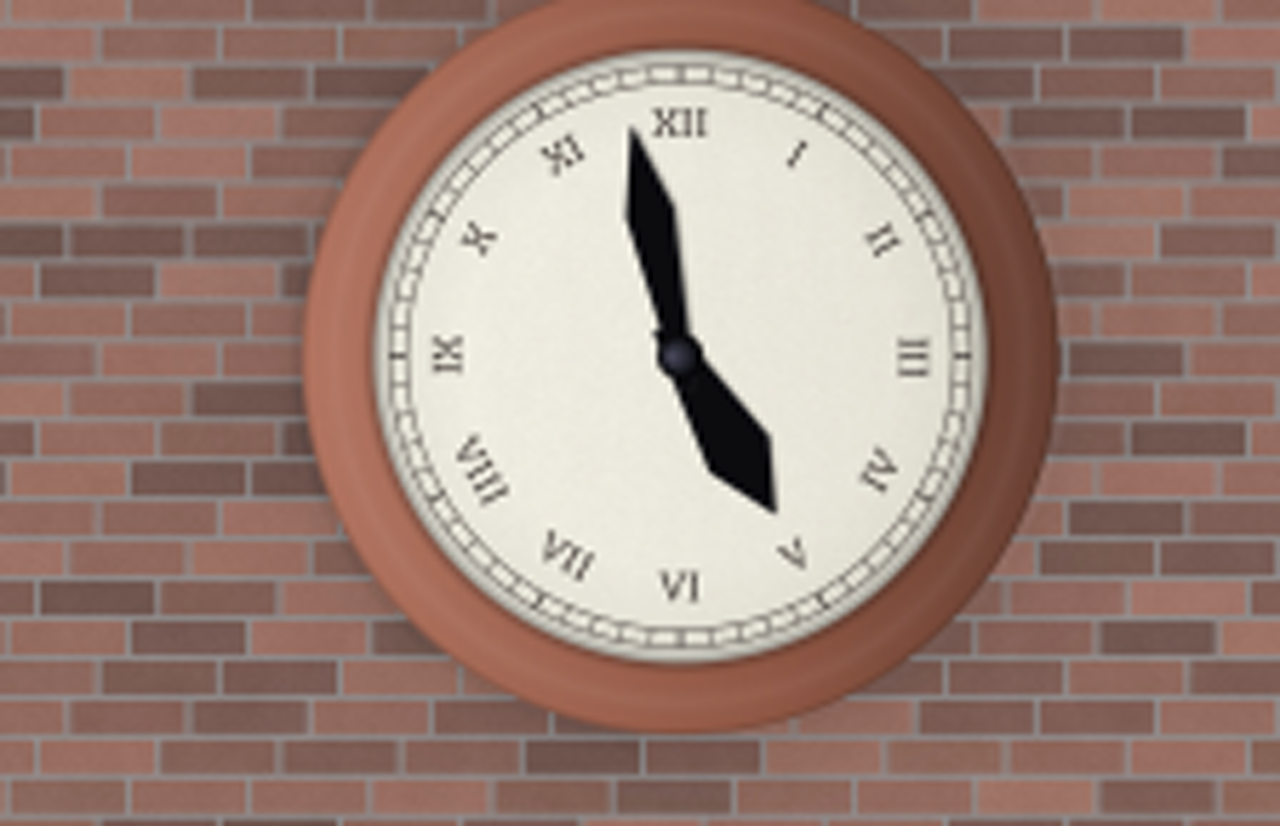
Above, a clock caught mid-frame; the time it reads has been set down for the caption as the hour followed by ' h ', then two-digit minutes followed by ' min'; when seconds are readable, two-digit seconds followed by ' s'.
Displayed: 4 h 58 min
